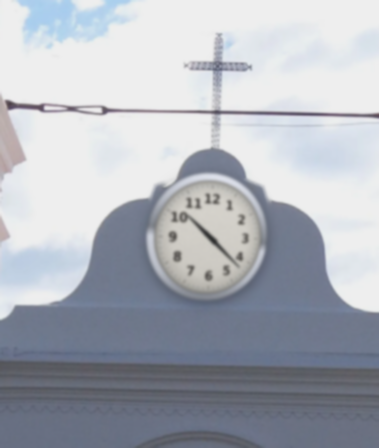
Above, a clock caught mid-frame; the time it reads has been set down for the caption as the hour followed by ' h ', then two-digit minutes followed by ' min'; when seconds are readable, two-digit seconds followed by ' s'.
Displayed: 10 h 22 min
